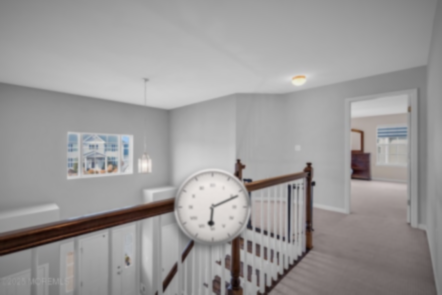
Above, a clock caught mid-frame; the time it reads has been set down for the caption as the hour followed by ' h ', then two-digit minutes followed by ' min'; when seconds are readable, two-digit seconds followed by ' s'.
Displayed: 6 h 11 min
